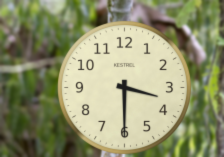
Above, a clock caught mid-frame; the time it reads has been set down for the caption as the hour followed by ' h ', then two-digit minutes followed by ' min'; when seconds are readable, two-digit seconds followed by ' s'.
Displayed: 3 h 30 min
